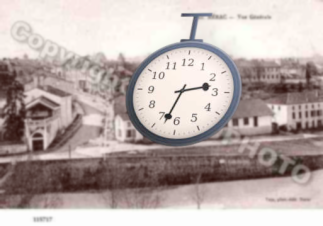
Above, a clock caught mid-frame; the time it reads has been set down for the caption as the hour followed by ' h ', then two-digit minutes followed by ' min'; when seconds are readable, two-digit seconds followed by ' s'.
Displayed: 2 h 33 min
